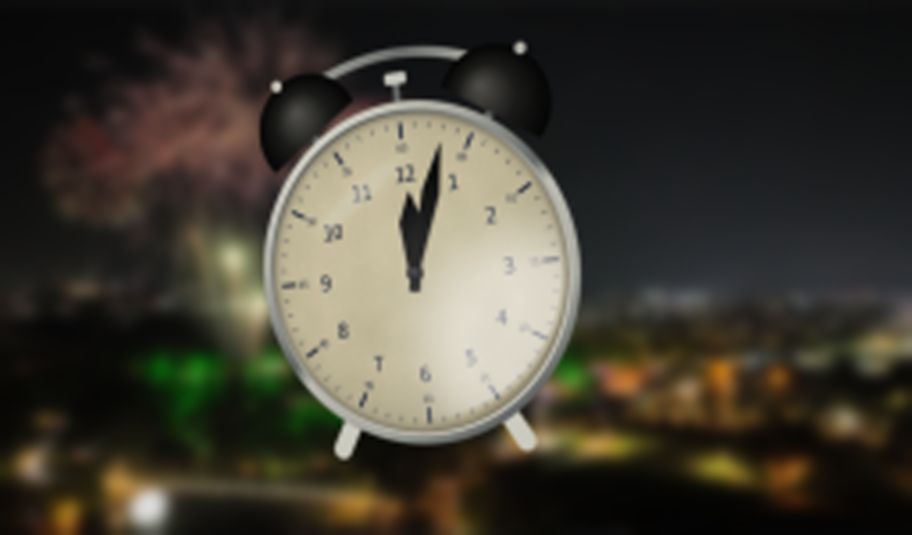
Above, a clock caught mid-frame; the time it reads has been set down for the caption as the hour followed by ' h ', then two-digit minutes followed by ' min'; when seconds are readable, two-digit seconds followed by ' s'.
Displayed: 12 h 03 min
